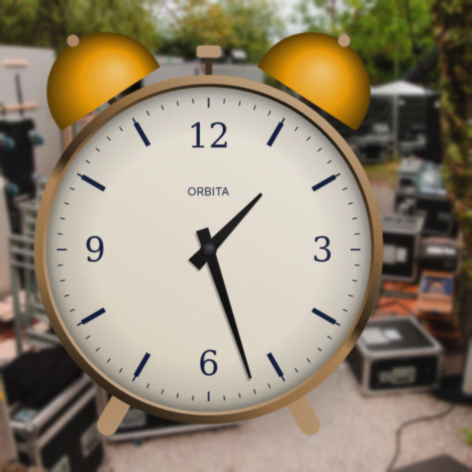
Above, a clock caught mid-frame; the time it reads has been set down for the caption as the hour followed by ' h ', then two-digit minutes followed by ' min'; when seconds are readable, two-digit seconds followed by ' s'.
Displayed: 1 h 27 min
